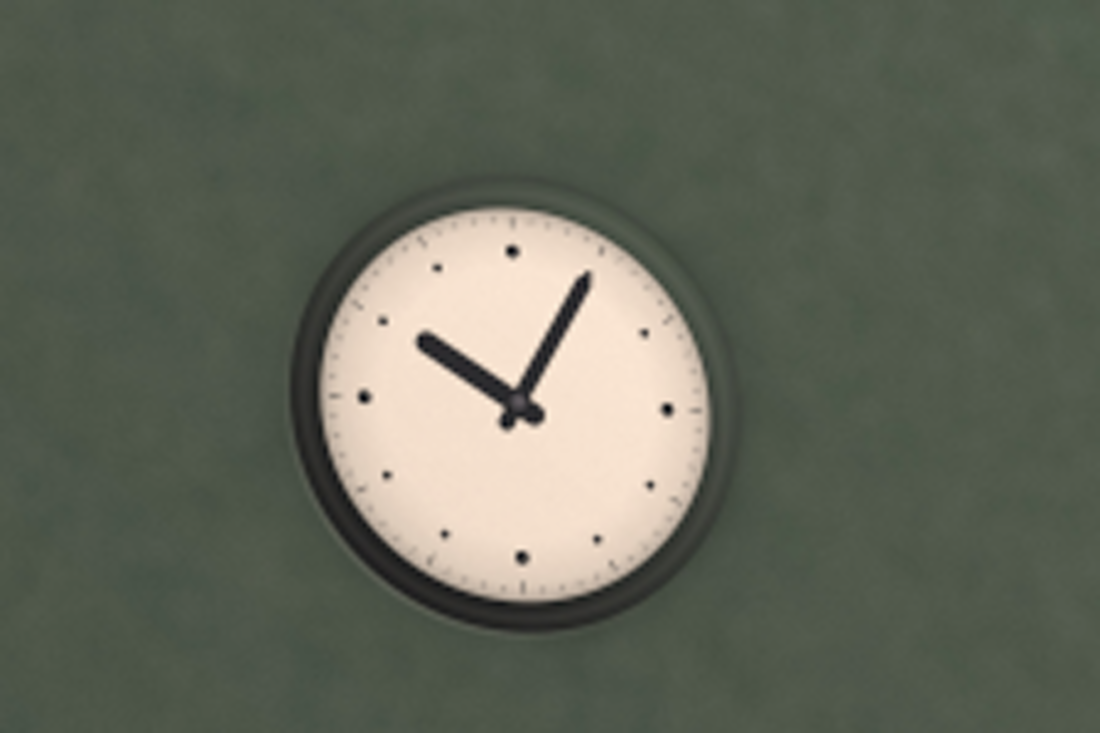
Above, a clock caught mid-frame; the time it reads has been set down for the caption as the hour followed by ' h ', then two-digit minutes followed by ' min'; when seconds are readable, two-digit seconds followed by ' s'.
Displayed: 10 h 05 min
